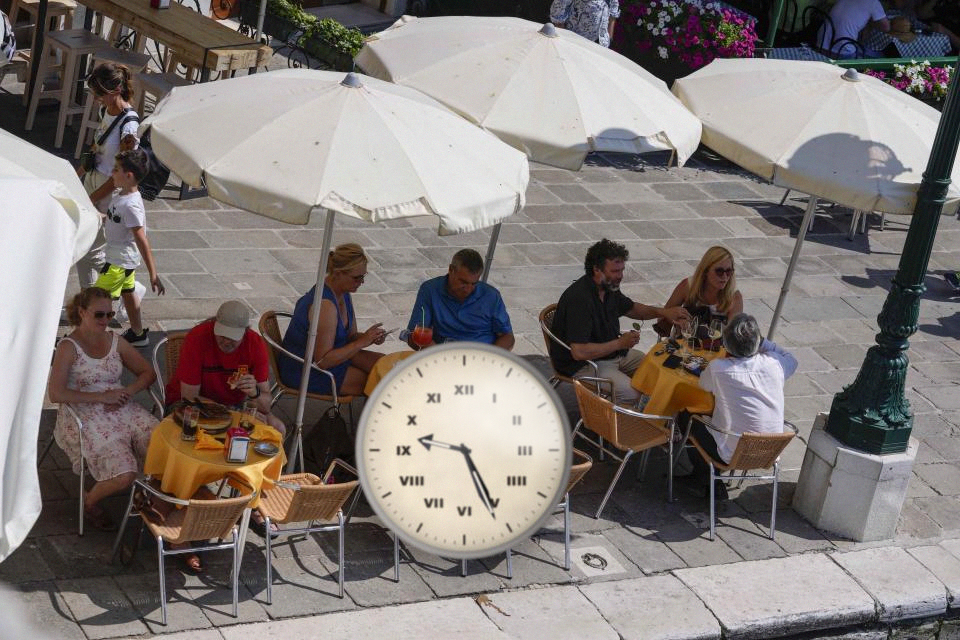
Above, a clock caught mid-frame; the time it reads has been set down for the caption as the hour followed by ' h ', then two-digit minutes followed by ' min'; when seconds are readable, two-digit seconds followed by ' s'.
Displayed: 9 h 26 min
